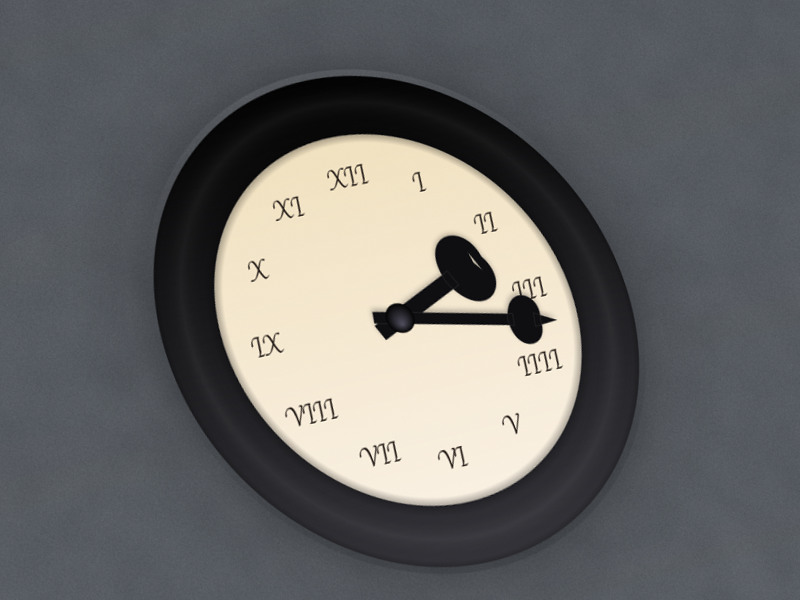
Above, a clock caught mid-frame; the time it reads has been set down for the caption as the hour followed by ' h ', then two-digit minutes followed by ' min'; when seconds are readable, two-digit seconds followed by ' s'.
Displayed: 2 h 17 min
